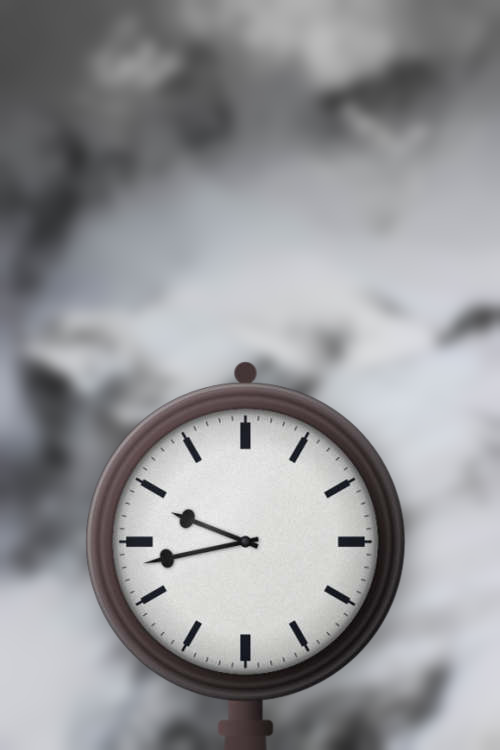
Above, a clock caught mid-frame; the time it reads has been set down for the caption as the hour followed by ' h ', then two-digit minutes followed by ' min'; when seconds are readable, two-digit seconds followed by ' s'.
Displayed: 9 h 43 min
